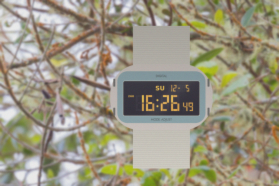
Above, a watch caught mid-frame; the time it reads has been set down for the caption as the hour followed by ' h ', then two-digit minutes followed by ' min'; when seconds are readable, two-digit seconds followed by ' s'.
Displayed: 16 h 26 min 49 s
